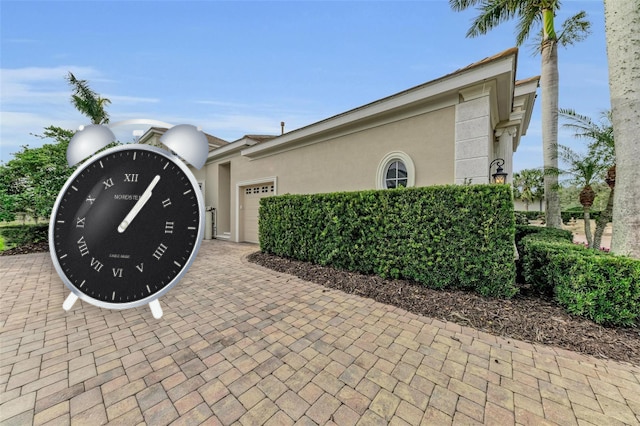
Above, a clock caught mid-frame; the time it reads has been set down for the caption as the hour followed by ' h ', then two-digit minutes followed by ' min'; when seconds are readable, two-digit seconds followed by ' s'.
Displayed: 1 h 05 min
